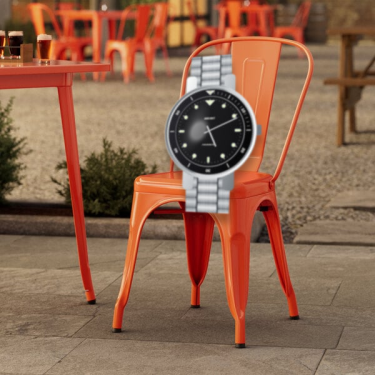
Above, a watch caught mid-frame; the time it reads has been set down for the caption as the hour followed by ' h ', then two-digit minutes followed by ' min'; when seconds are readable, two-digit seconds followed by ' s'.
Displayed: 5 h 11 min
